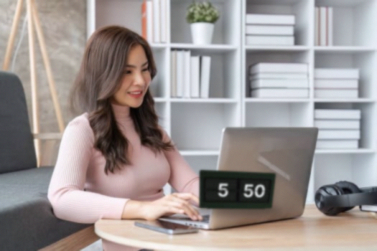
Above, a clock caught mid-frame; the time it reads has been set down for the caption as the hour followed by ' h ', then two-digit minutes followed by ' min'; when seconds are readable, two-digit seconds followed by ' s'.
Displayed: 5 h 50 min
